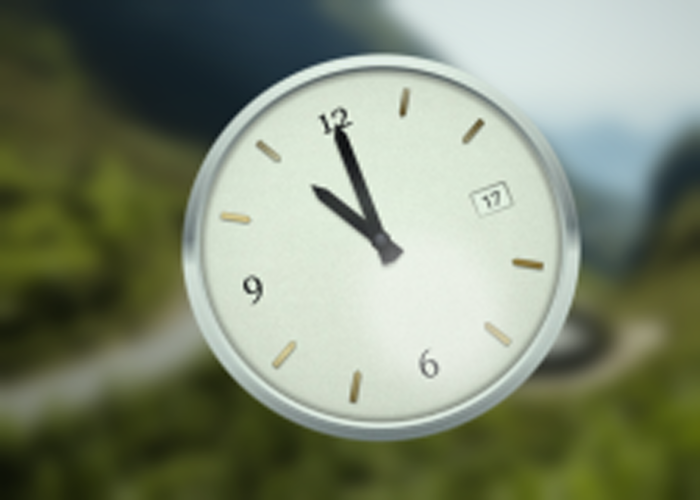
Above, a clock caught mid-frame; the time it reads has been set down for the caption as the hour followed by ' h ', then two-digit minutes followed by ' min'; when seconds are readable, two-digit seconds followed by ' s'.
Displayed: 11 h 00 min
